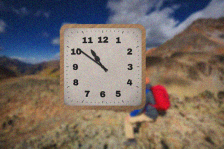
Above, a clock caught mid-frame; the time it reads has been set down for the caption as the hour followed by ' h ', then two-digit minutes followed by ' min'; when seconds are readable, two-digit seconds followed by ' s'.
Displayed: 10 h 51 min
